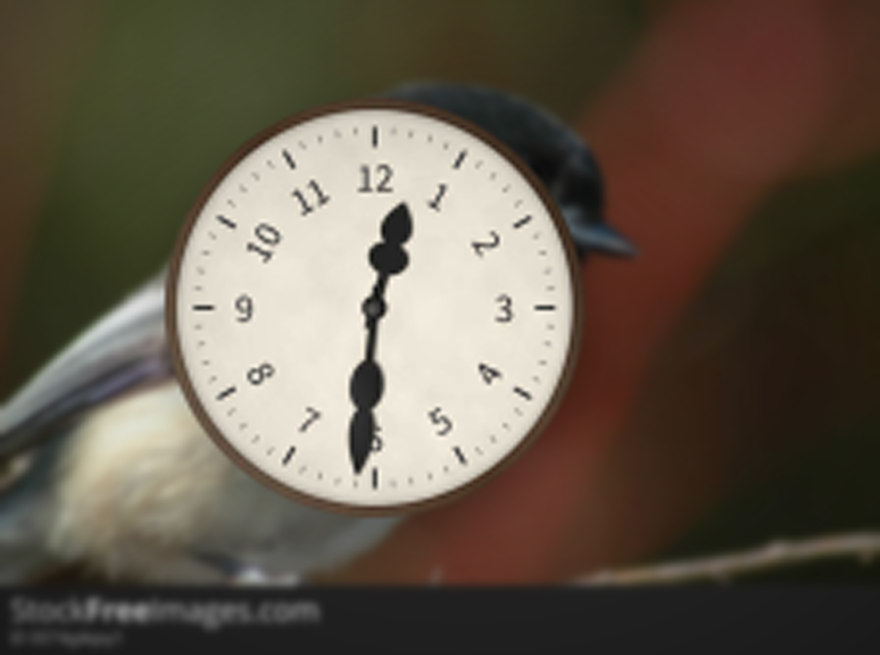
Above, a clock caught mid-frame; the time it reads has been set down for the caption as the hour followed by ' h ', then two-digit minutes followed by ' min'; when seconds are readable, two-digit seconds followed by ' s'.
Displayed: 12 h 31 min
